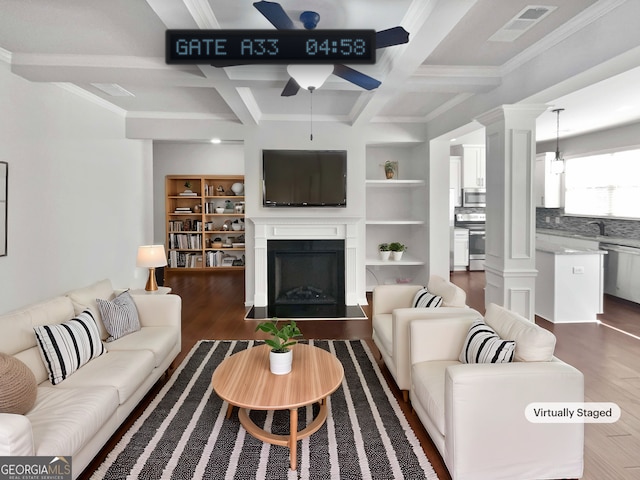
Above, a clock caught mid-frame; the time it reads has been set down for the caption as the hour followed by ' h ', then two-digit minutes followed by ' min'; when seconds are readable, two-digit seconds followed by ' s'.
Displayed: 4 h 58 min
